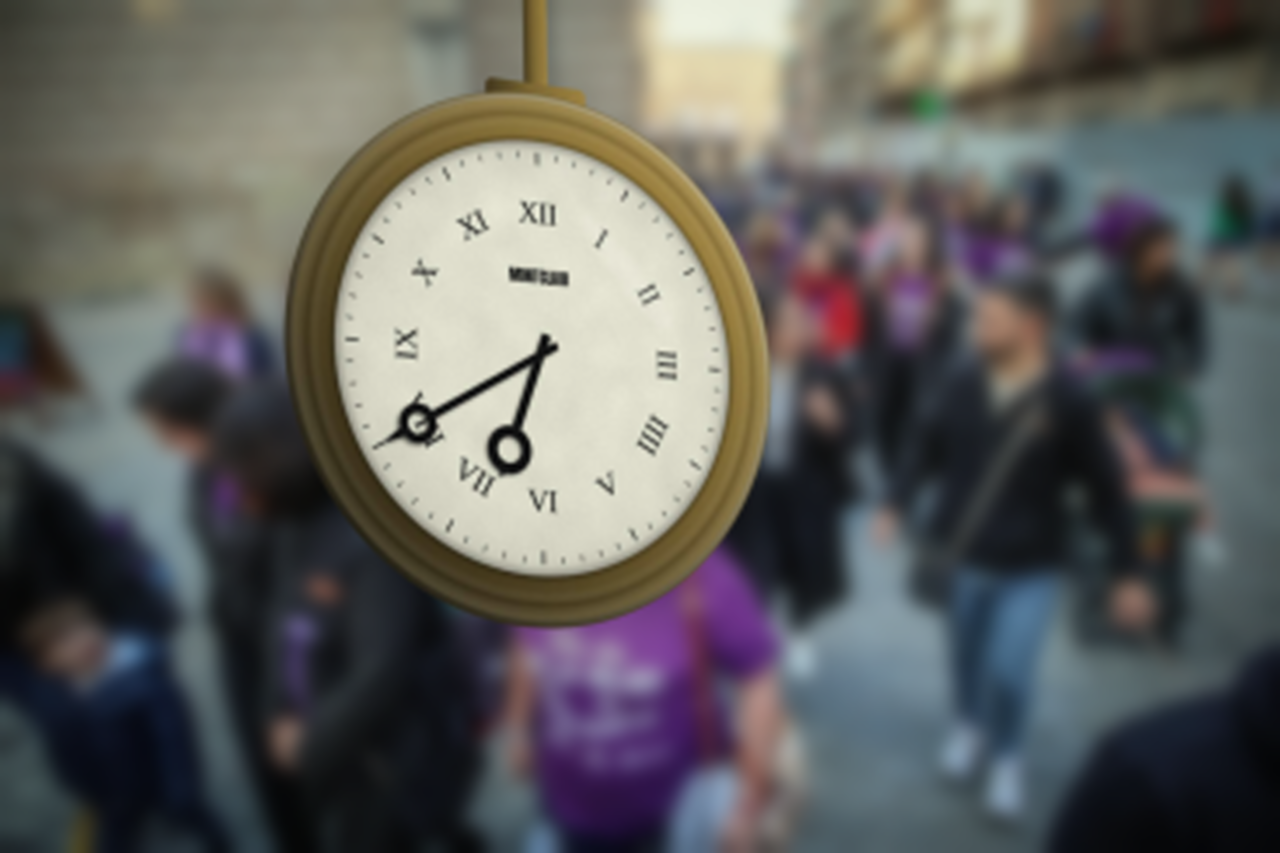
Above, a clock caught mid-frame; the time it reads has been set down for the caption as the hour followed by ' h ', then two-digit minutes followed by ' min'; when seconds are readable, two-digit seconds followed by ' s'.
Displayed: 6 h 40 min
